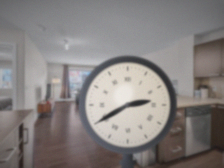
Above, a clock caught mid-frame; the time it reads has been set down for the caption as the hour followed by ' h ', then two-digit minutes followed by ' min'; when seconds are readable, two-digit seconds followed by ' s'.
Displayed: 2 h 40 min
